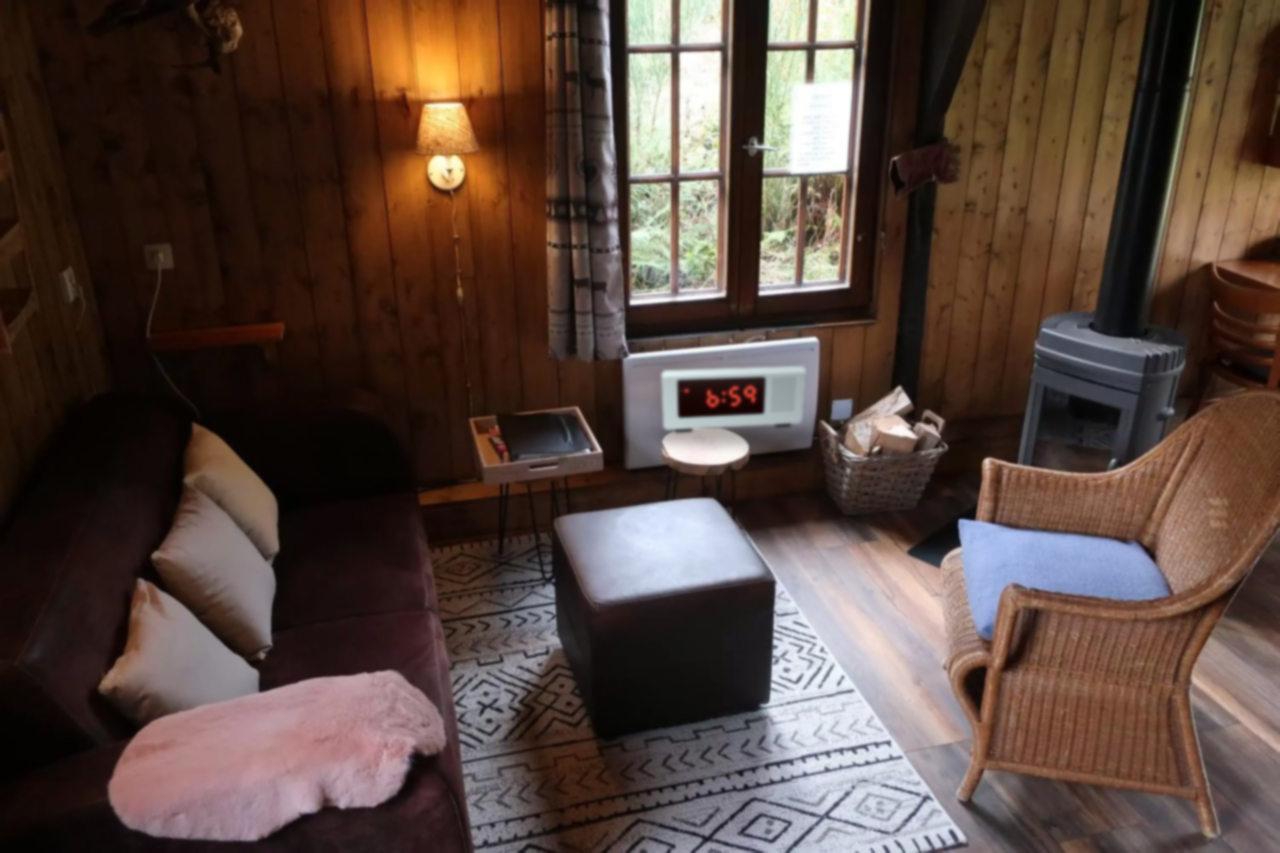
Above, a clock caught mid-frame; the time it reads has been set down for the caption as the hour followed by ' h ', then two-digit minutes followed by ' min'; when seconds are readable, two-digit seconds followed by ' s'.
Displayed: 6 h 59 min
